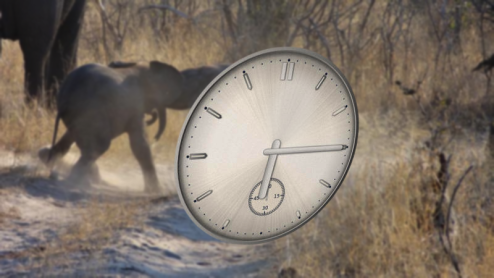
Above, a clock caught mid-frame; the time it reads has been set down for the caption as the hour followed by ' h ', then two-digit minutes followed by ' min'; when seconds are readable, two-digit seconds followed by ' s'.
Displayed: 6 h 15 min
